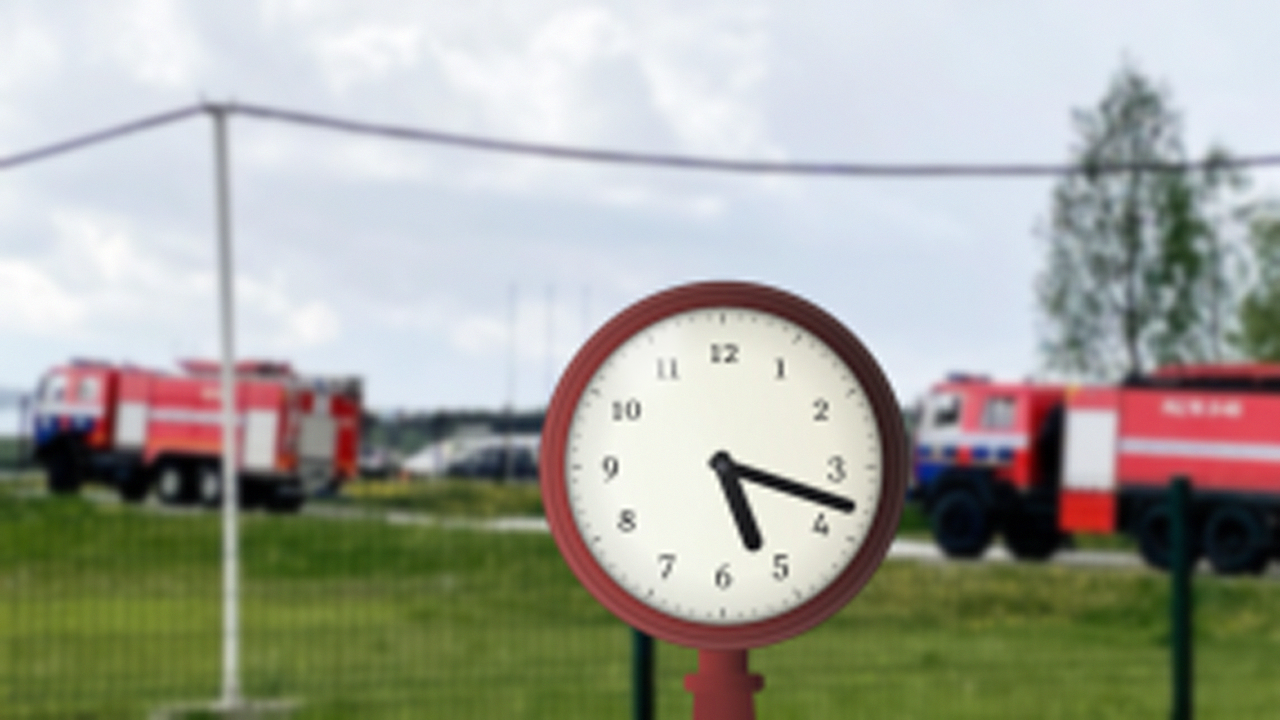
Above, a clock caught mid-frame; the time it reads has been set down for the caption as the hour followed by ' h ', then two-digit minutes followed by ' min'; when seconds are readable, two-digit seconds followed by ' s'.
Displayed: 5 h 18 min
